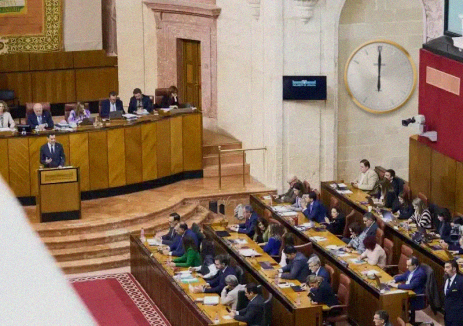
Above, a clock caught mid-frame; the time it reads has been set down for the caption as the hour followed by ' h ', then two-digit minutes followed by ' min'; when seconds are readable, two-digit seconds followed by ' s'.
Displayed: 6 h 00 min
